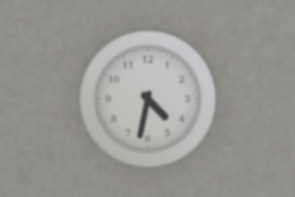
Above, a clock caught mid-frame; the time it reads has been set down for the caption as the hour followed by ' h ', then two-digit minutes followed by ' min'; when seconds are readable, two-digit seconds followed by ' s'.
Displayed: 4 h 32 min
